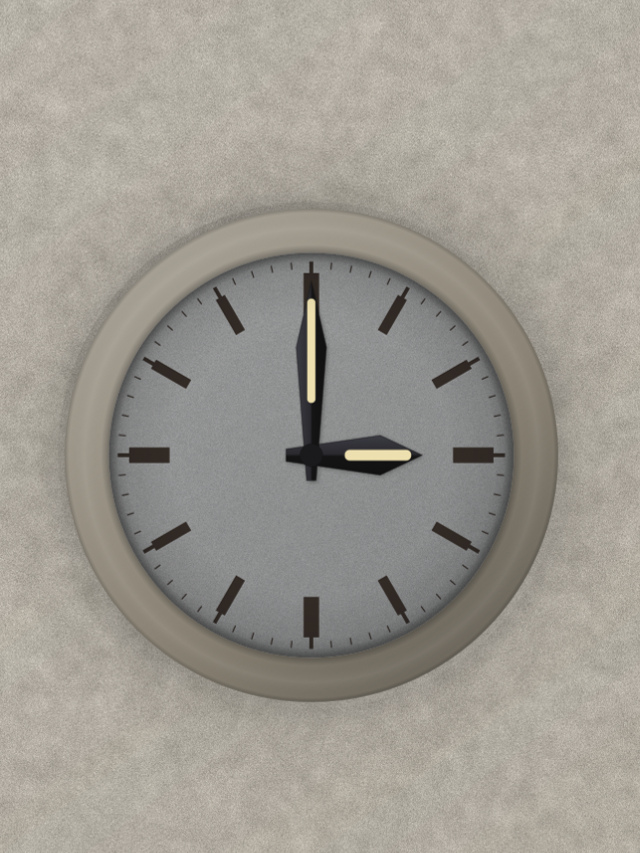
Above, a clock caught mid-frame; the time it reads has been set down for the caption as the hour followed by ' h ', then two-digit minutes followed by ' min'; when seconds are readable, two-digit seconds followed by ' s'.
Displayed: 3 h 00 min
